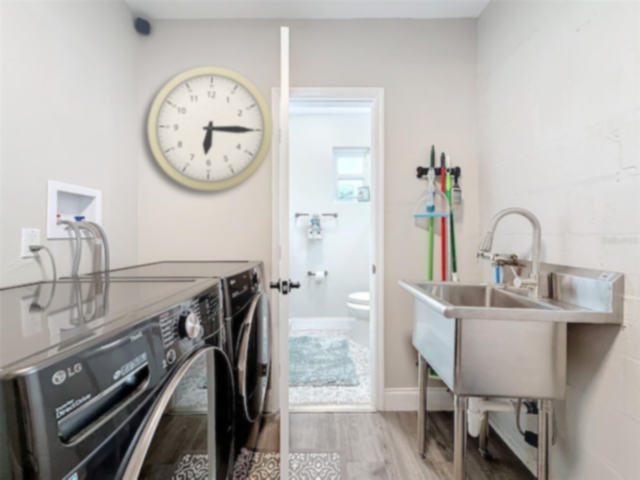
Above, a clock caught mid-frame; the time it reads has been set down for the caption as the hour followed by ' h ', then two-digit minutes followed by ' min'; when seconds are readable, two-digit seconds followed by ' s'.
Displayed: 6 h 15 min
